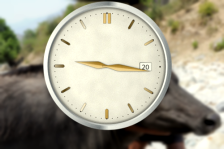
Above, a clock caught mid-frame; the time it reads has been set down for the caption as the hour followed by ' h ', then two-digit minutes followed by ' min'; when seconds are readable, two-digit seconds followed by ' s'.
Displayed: 9 h 16 min
